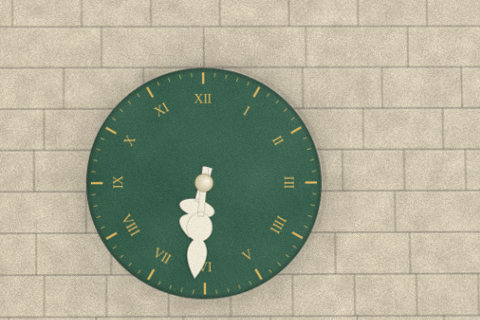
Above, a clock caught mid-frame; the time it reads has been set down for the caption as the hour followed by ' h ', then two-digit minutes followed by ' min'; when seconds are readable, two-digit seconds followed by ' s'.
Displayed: 6 h 31 min
